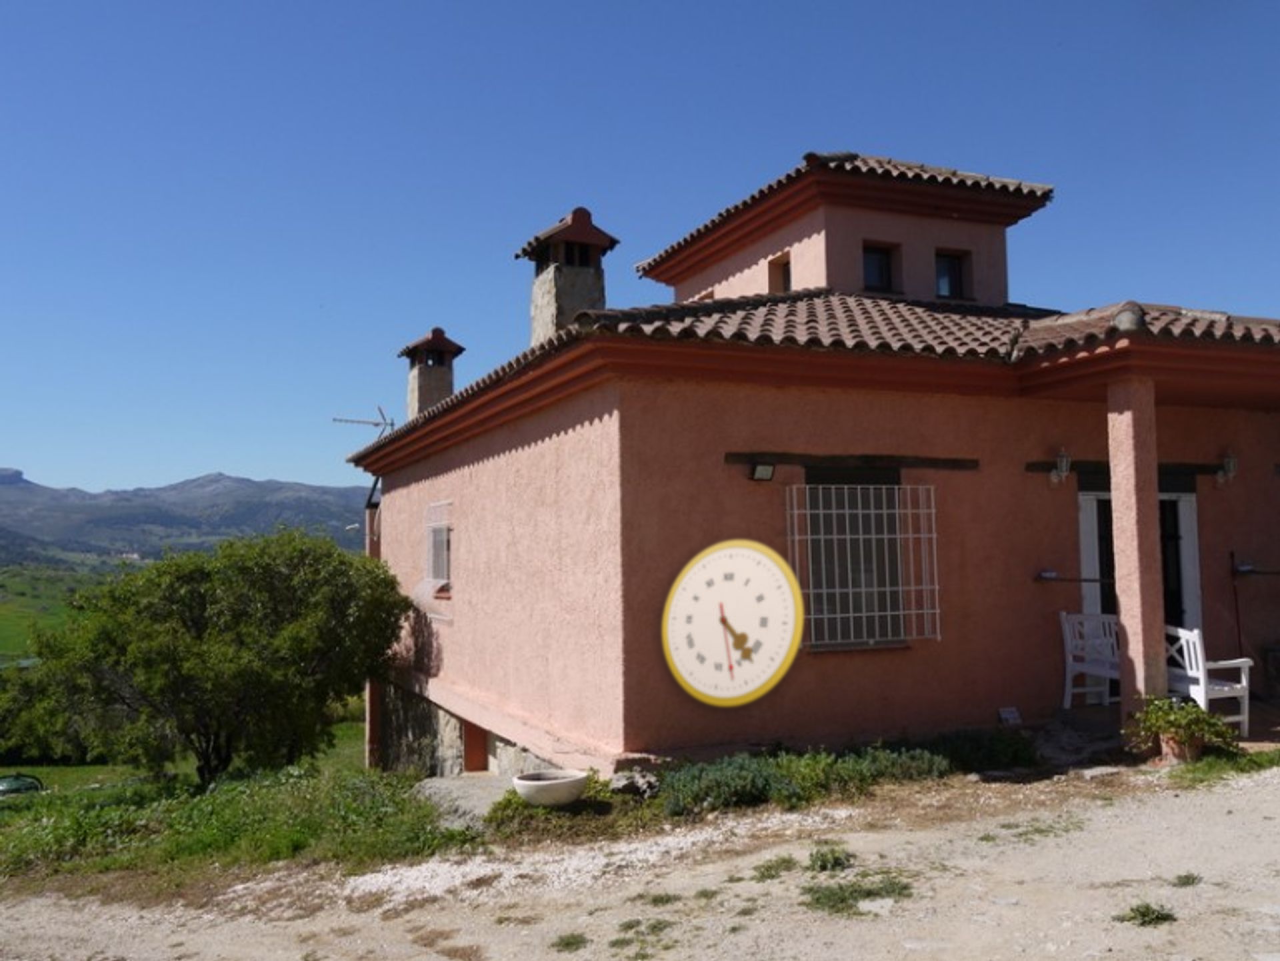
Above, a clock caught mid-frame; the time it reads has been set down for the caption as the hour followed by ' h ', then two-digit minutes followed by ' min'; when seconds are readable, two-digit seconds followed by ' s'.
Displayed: 4 h 22 min 27 s
